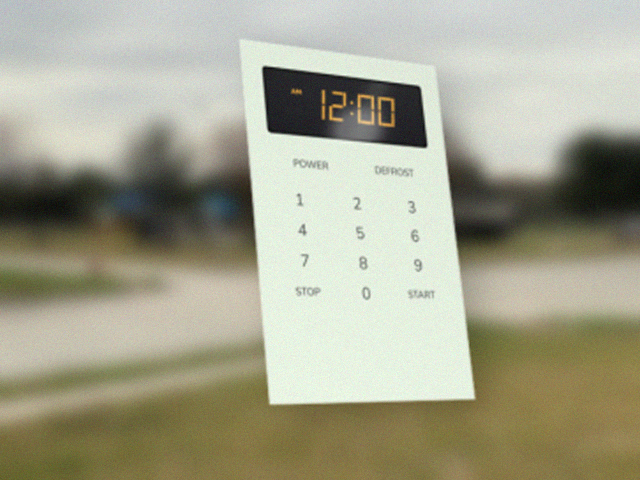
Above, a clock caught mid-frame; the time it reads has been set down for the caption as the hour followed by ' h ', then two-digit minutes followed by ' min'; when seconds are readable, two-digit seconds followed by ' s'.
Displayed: 12 h 00 min
